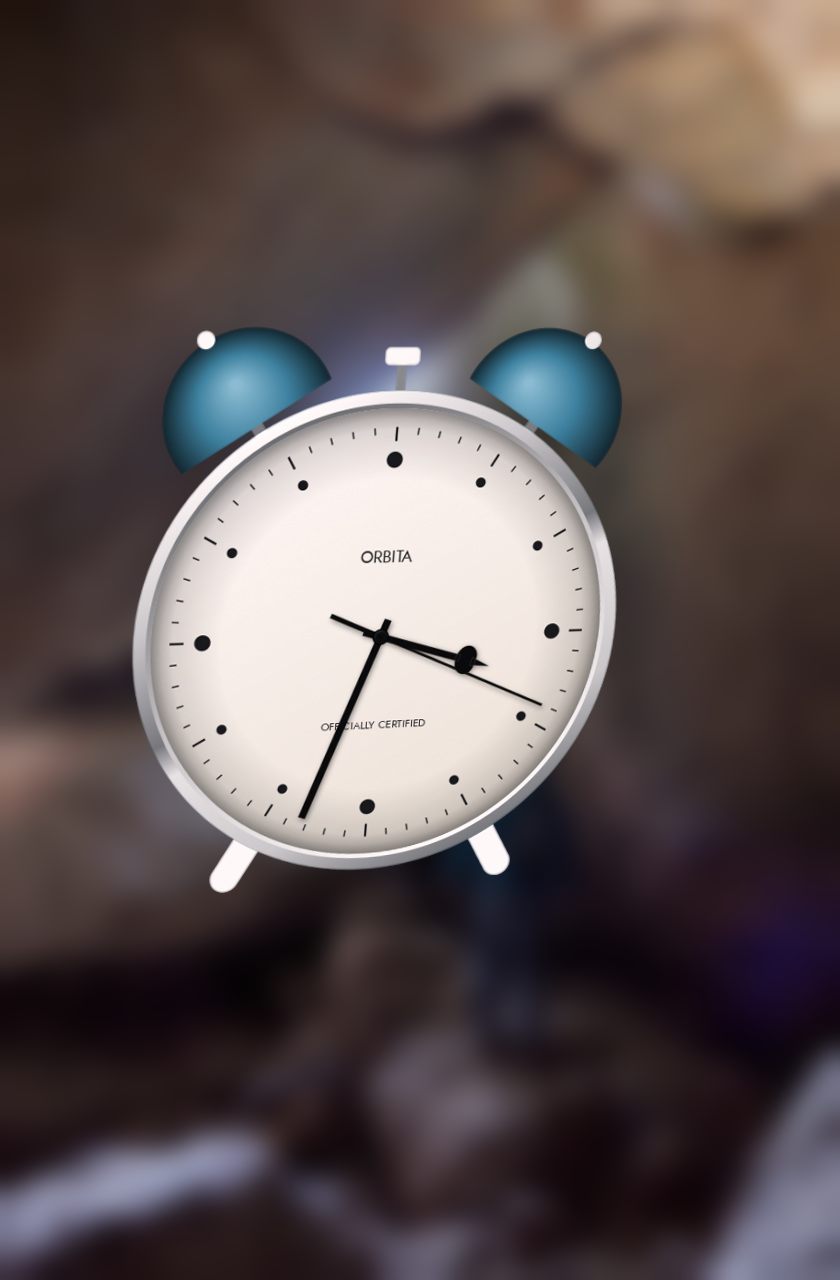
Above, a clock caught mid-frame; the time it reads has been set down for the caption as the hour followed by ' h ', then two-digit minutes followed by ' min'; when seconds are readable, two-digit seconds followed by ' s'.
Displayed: 3 h 33 min 19 s
